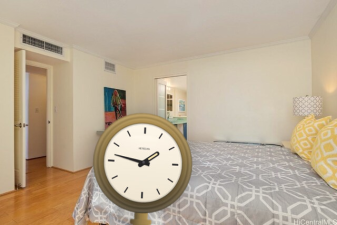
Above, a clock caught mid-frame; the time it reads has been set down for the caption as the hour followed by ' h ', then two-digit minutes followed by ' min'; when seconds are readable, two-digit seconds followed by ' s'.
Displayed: 1 h 47 min
